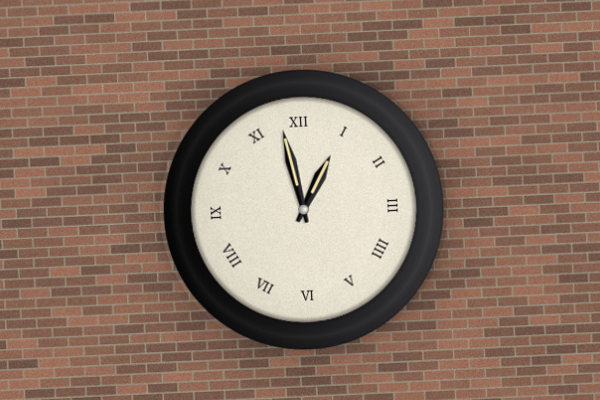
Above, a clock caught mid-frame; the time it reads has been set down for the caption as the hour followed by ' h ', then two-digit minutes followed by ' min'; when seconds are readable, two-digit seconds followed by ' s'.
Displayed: 12 h 58 min
